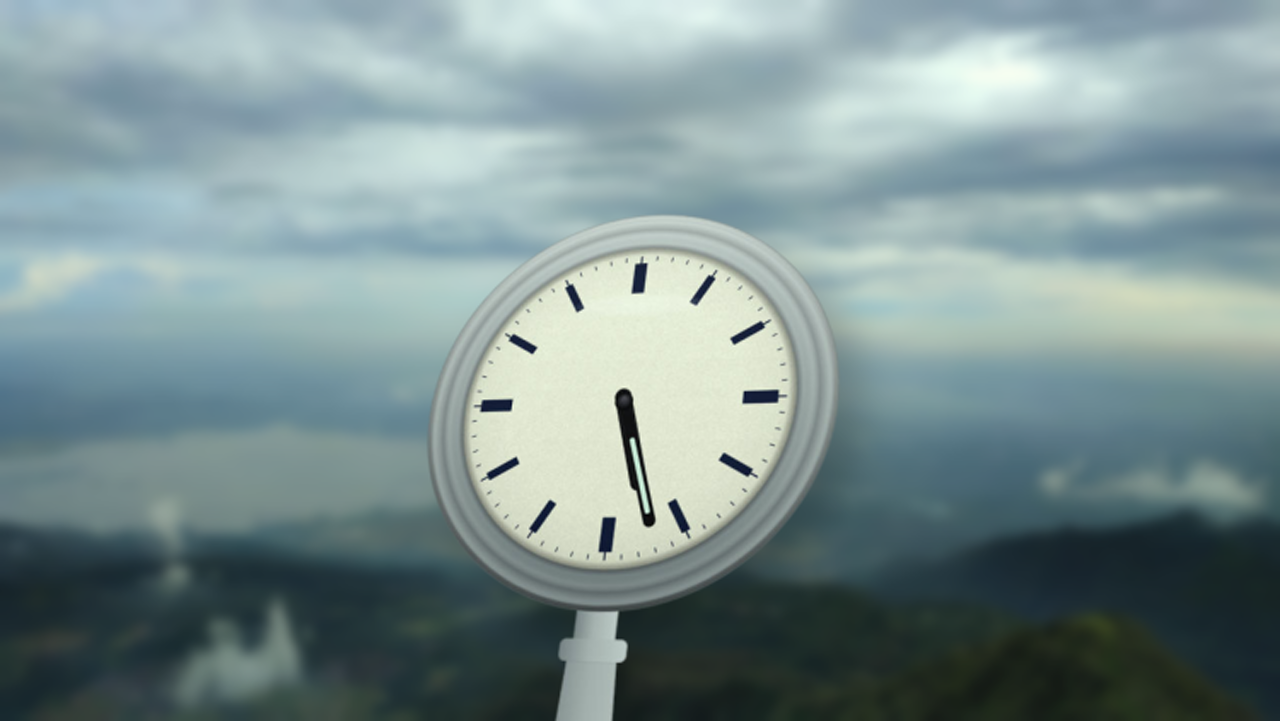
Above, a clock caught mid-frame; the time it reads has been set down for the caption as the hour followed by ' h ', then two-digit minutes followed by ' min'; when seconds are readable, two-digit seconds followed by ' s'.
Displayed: 5 h 27 min
